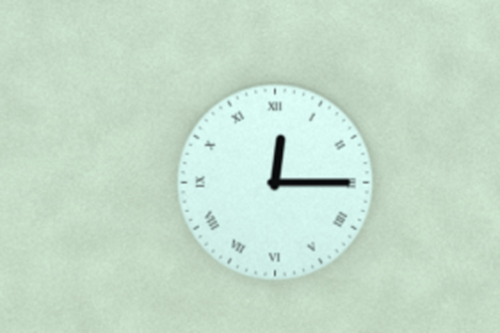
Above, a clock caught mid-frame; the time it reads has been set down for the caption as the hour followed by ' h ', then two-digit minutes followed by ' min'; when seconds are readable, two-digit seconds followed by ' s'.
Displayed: 12 h 15 min
